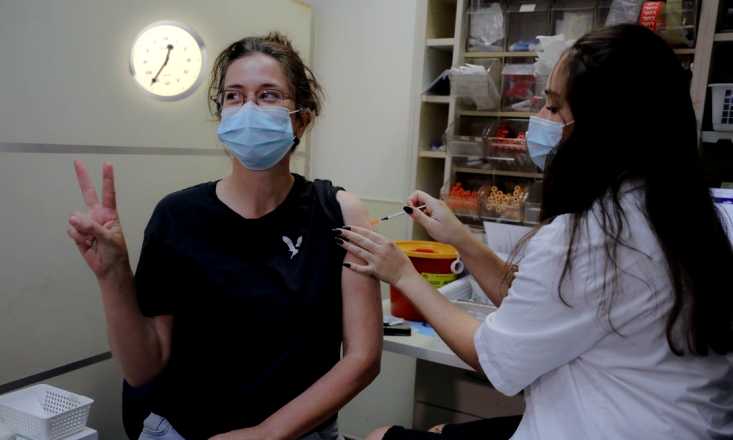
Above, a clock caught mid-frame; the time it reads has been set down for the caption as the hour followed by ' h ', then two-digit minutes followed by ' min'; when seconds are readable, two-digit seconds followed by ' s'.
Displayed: 12 h 36 min
